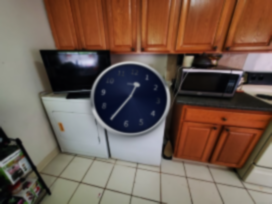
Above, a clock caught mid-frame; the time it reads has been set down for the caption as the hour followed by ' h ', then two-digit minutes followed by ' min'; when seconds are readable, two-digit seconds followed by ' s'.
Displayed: 12 h 35 min
